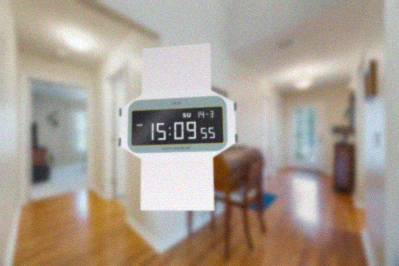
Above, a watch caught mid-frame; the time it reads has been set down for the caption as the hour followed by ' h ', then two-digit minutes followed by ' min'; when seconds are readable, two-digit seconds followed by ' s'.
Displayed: 15 h 09 min 55 s
